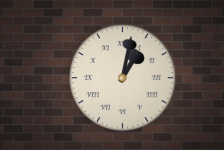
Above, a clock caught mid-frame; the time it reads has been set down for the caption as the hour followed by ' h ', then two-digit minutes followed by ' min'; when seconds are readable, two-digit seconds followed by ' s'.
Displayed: 1 h 02 min
